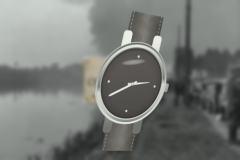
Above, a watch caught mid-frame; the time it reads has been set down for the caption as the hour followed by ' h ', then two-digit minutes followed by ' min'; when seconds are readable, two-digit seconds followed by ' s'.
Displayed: 2 h 40 min
